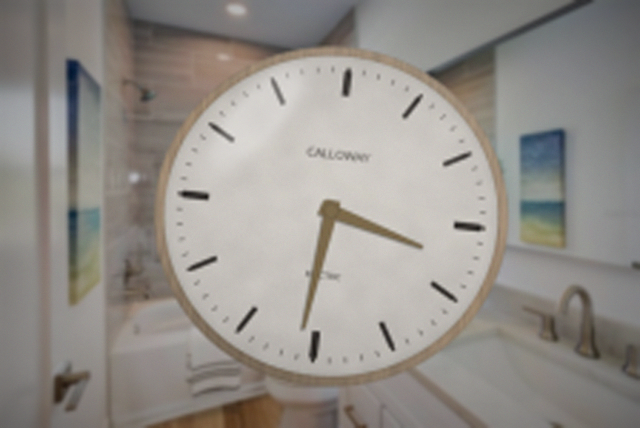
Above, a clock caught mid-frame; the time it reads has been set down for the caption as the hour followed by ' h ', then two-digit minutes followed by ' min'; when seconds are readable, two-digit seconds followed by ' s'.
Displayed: 3 h 31 min
